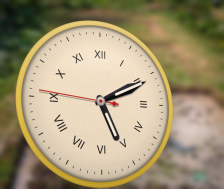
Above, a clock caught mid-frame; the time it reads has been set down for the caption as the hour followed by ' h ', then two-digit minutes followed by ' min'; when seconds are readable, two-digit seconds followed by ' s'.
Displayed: 5 h 10 min 46 s
